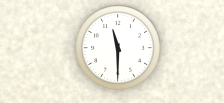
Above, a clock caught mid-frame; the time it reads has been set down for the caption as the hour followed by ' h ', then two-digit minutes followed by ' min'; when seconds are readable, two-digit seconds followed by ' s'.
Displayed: 11 h 30 min
